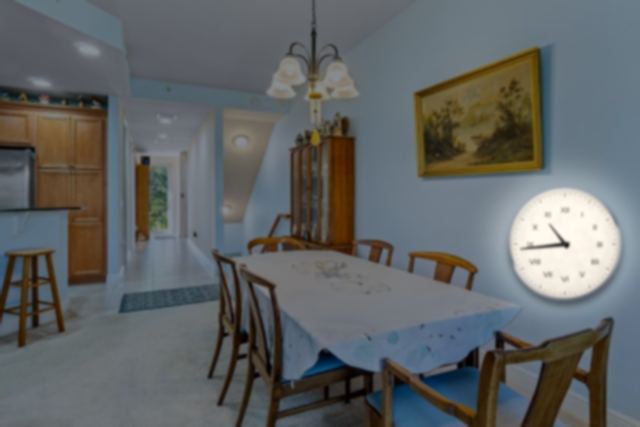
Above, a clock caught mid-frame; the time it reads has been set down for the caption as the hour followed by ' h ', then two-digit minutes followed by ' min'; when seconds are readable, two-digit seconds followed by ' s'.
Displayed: 10 h 44 min
